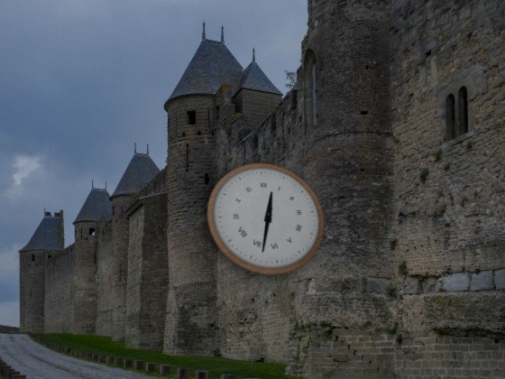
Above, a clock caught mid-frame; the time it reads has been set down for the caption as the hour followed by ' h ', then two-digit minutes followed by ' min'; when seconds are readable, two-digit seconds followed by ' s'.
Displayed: 12 h 33 min
